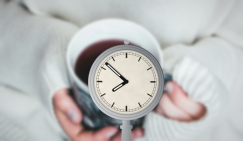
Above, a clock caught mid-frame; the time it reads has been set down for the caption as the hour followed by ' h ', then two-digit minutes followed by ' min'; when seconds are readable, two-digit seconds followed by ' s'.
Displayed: 7 h 52 min
